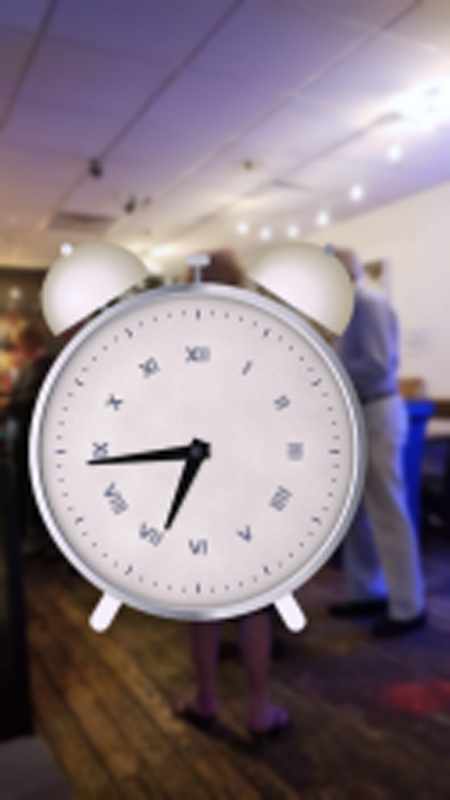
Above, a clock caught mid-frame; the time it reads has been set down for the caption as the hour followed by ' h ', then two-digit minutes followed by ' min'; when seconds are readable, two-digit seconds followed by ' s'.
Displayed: 6 h 44 min
